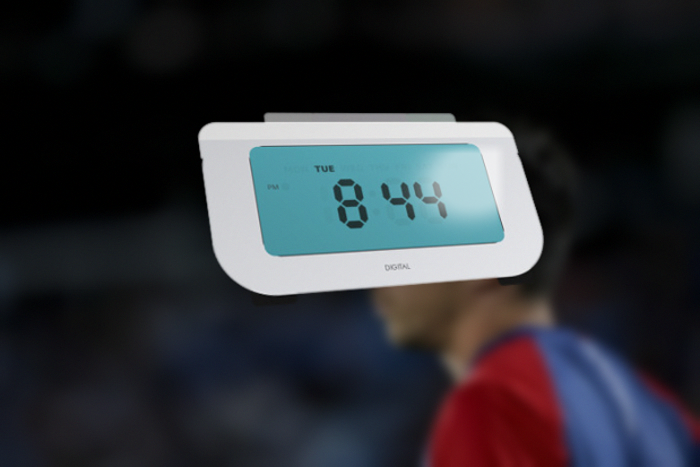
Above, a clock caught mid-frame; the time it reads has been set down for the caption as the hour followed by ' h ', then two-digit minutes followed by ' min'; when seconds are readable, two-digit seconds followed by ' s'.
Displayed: 8 h 44 min
